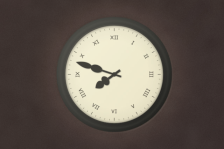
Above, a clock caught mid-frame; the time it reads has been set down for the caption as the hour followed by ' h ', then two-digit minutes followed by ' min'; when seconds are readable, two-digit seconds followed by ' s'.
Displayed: 7 h 48 min
